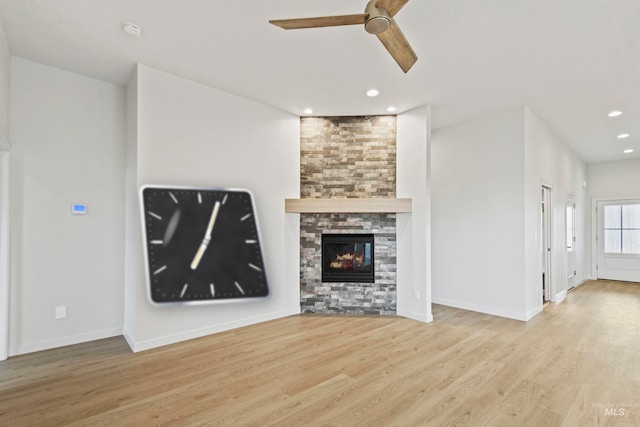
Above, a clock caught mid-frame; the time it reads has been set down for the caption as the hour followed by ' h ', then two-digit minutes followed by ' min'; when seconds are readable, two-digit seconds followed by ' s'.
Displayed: 7 h 04 min
